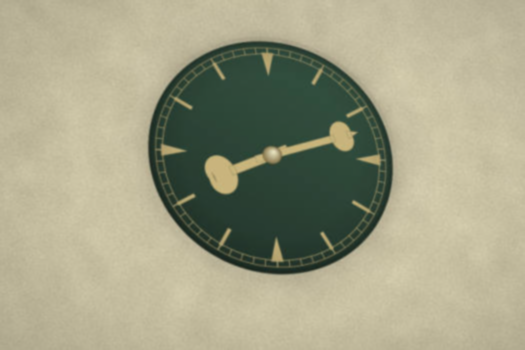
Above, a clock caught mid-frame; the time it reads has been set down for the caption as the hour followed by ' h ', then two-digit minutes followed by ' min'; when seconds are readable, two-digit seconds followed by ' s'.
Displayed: 8 h 12 min
